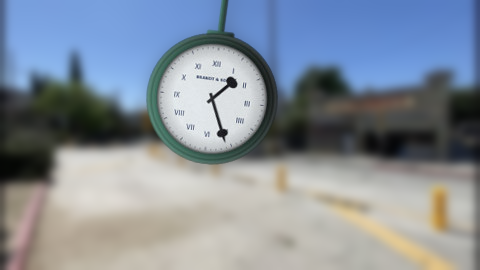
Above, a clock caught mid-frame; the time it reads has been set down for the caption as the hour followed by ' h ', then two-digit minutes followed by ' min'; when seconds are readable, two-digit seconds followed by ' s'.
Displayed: 1 h 26 min
